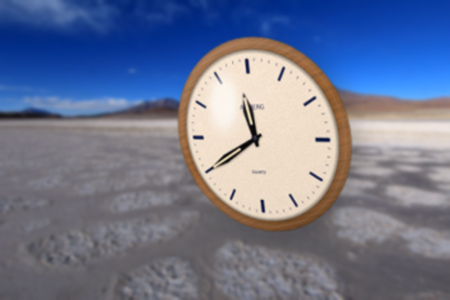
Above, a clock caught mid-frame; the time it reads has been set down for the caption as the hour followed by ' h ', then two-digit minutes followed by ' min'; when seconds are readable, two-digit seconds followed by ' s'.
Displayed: 11 h 40 min
